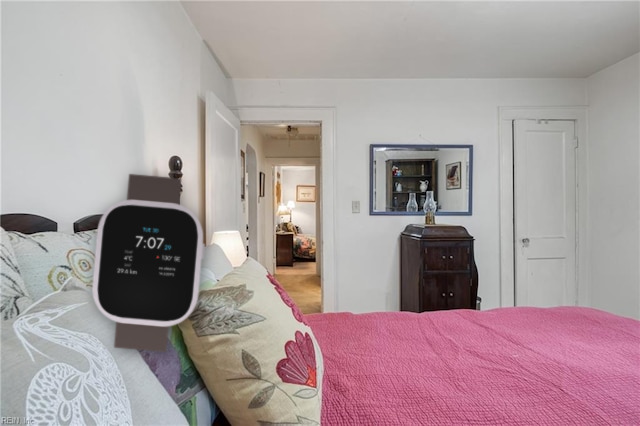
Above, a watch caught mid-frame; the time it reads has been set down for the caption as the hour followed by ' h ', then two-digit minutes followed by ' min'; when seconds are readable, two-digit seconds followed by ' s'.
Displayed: 7 h 07 min
